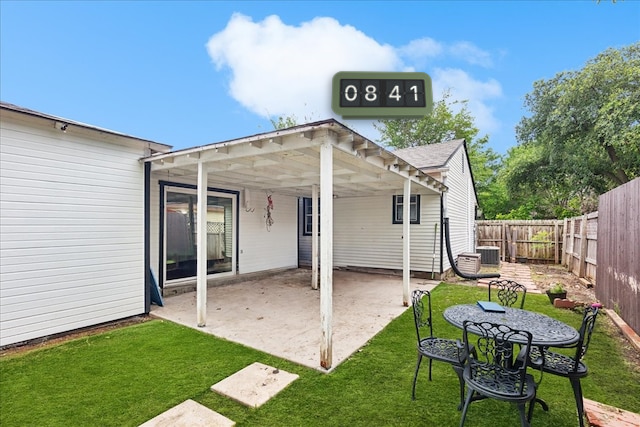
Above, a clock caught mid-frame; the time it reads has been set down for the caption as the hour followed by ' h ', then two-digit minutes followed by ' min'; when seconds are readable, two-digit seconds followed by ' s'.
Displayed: 8 h 41 min
